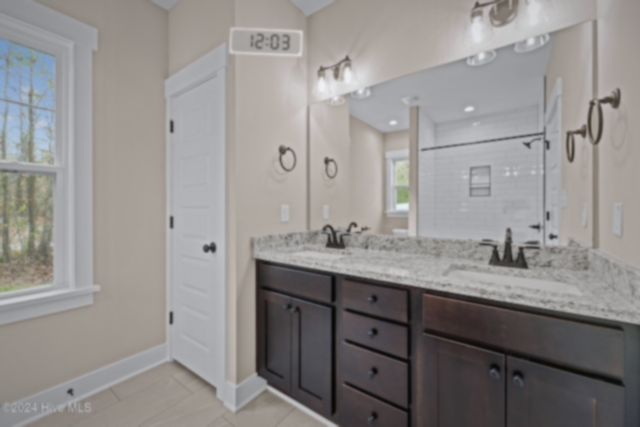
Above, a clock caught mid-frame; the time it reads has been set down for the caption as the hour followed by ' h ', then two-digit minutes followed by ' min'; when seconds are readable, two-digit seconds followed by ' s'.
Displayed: 12 h 03 min
